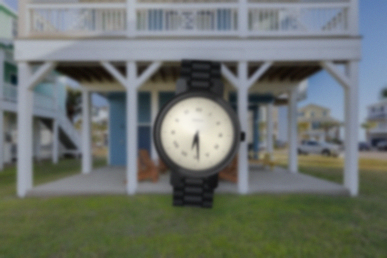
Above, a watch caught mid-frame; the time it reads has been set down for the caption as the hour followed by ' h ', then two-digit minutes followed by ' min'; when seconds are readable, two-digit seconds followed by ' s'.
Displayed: 6 h 29 min
